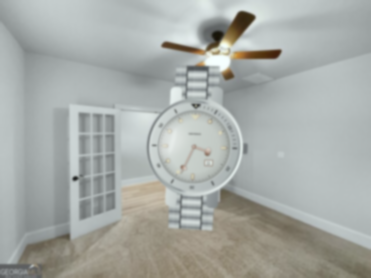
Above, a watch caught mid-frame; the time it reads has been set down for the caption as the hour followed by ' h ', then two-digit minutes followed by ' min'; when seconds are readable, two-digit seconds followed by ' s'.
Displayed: 3 h 34 min
